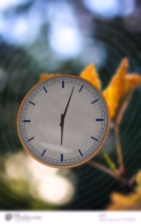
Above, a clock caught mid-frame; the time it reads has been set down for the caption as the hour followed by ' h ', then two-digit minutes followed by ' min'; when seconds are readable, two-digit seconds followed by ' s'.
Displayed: 6 h 03 min
